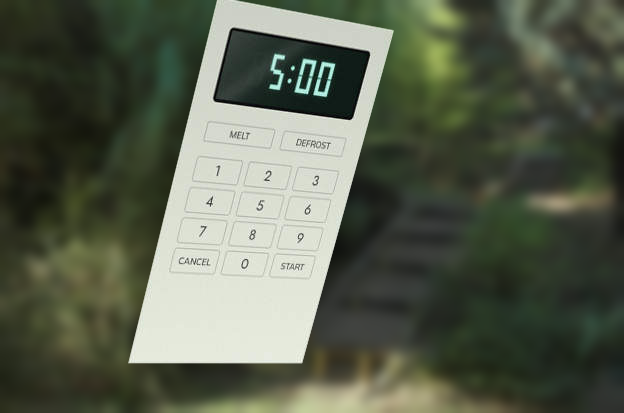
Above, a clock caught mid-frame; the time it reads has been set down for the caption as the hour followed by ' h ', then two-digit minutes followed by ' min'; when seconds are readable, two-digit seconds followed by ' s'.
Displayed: 5 h 00 min
